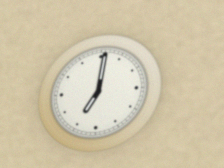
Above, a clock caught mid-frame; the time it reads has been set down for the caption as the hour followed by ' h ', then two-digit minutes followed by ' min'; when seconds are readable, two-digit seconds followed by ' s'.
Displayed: 7 h 01 min
